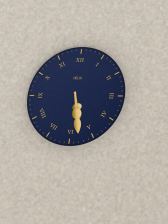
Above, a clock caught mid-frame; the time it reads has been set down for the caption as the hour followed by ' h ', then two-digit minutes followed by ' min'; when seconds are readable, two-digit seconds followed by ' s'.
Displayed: 5 h 28 min
